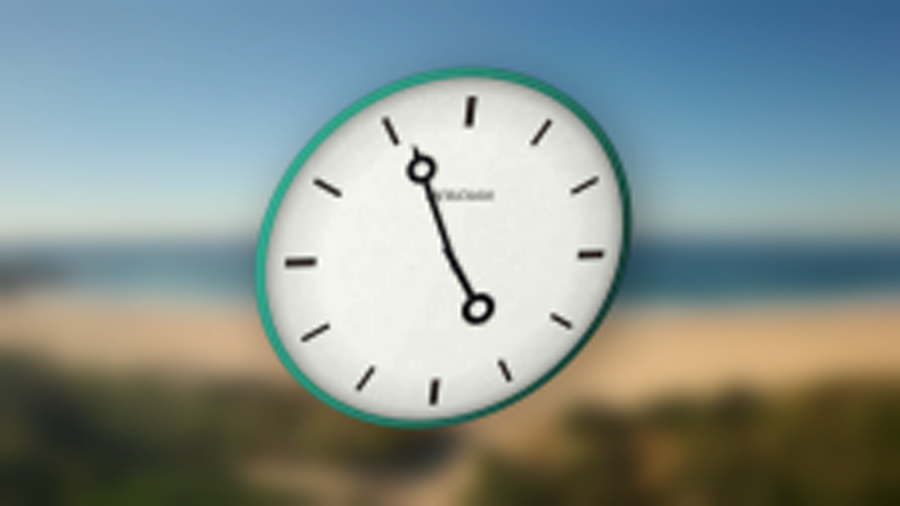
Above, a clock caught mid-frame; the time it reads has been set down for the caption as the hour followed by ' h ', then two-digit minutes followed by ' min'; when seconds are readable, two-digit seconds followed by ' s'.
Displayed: 4 h 56 min
